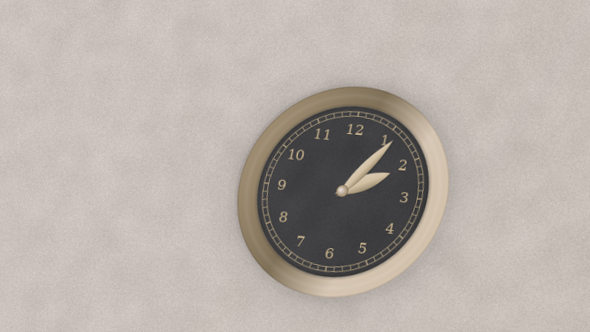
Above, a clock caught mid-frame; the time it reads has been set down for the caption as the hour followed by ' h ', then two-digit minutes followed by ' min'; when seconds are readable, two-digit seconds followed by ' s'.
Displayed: 2 h 06 min
